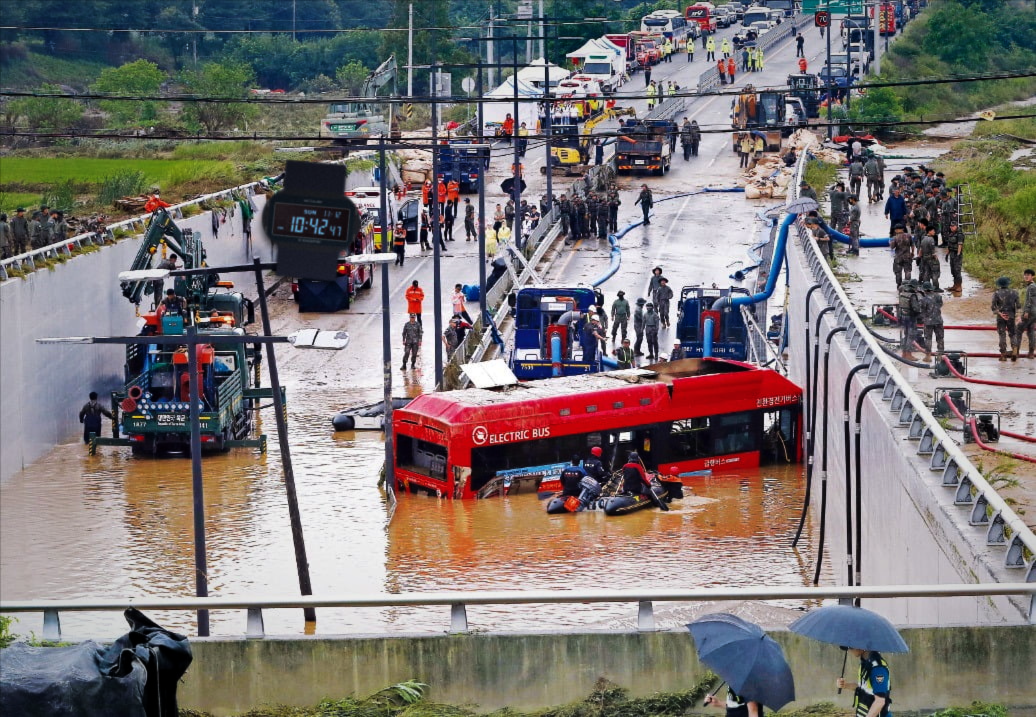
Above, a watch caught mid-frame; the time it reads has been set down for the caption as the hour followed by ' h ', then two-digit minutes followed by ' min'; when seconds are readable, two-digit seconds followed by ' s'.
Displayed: 10 h 42 min
